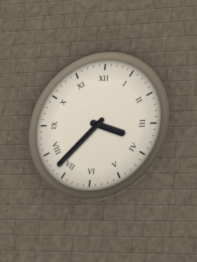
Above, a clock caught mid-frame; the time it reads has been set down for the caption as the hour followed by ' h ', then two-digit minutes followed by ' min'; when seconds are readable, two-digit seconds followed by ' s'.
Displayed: 3 h 37 min
